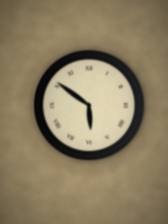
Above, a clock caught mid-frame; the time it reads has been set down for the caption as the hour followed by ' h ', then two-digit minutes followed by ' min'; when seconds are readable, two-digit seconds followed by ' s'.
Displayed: 5 h 51 min
